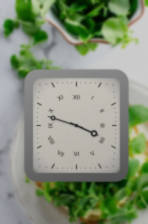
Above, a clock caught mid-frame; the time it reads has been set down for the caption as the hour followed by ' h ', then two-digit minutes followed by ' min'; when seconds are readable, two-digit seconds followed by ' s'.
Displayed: 3 h 48 min
